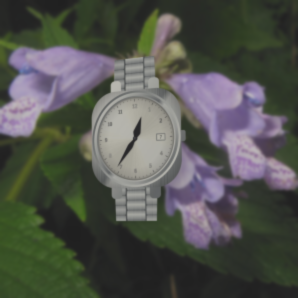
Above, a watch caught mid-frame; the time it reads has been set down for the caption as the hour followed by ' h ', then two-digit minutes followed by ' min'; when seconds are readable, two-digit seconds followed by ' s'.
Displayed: 12 h 36 min
